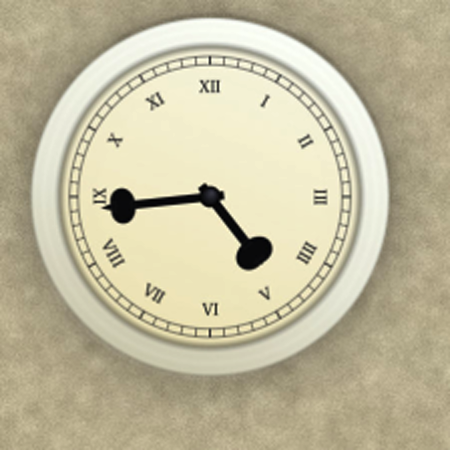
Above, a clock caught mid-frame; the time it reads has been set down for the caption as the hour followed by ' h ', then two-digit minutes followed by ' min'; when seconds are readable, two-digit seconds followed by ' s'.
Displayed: 4 h 44 min
